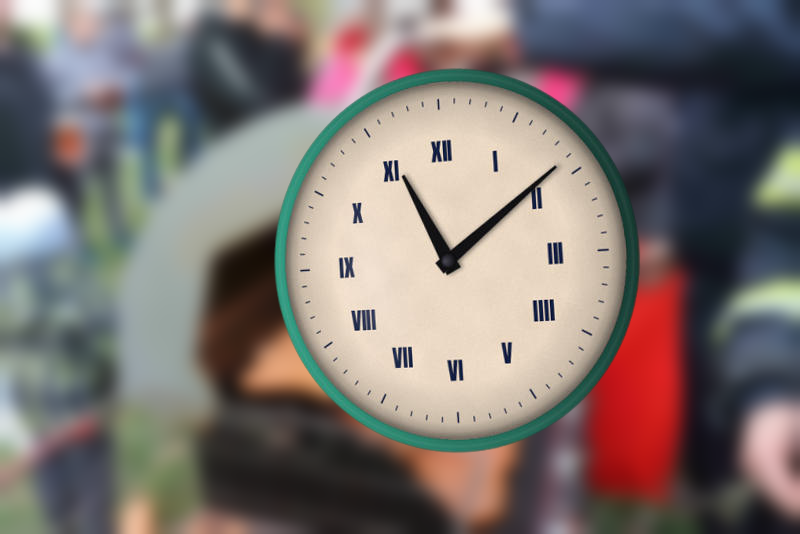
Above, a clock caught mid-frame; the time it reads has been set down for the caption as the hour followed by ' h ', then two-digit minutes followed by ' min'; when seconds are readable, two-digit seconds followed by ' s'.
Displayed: 11 h 09 min
